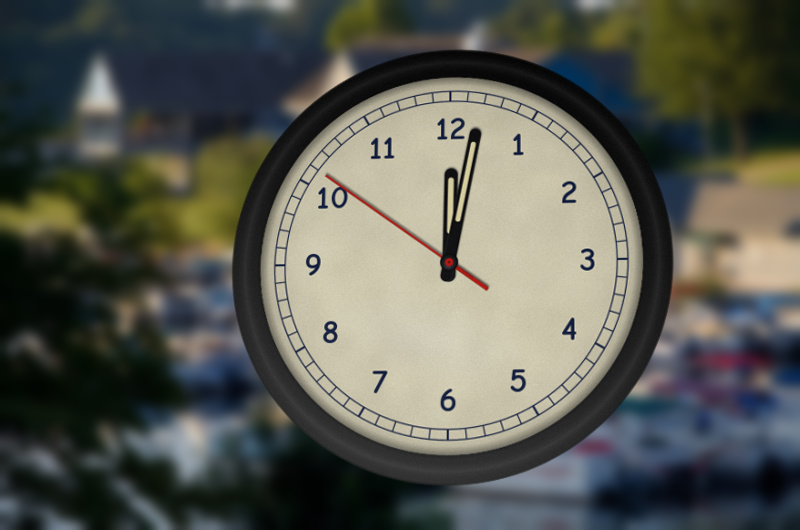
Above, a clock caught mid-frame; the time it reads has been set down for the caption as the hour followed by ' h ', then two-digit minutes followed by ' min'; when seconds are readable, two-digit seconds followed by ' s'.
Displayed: 12 h 01 min 51 s
